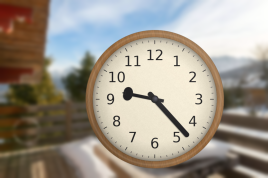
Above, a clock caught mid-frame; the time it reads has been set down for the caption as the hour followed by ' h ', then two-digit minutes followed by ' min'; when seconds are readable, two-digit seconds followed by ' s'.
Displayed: 9 h 23 min
